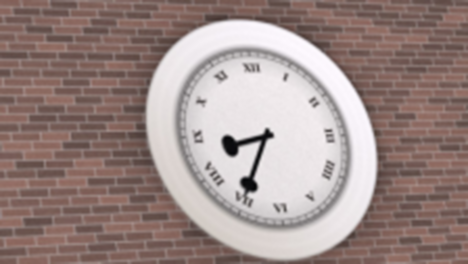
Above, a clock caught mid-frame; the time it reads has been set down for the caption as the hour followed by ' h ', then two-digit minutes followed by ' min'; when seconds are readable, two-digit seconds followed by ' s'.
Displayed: 8 h 35 min
